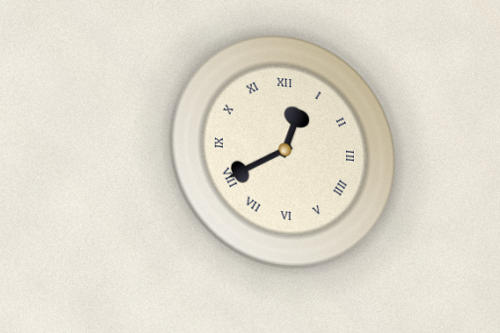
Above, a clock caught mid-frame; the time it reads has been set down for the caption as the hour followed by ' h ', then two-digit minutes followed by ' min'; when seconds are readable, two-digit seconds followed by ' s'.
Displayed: 12 h 40 min
